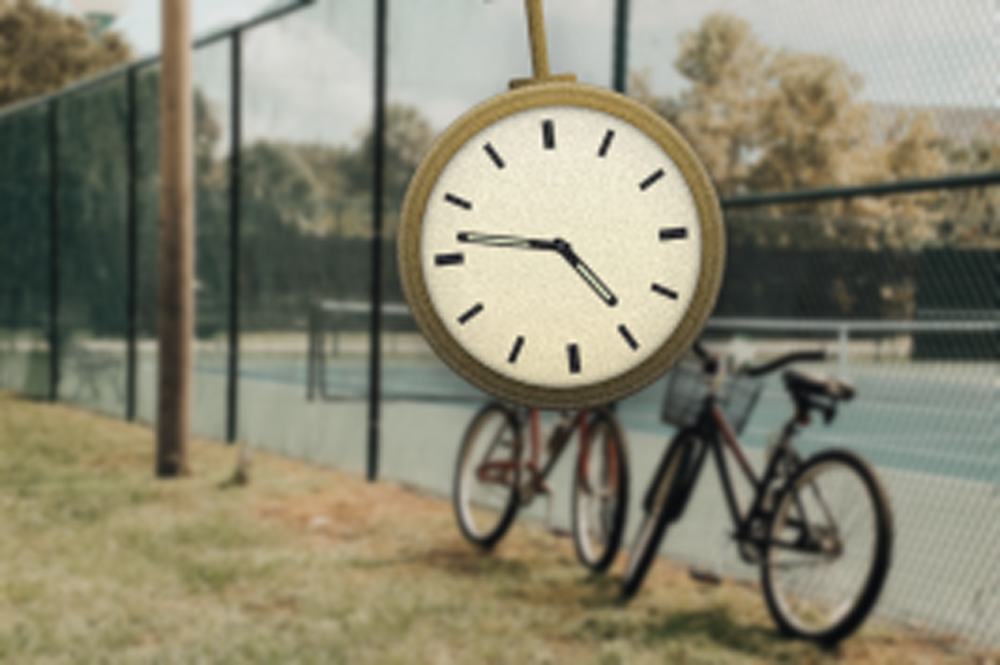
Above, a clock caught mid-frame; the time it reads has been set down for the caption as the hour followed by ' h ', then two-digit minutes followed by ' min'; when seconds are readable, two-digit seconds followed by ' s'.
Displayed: 4 h 47 min
